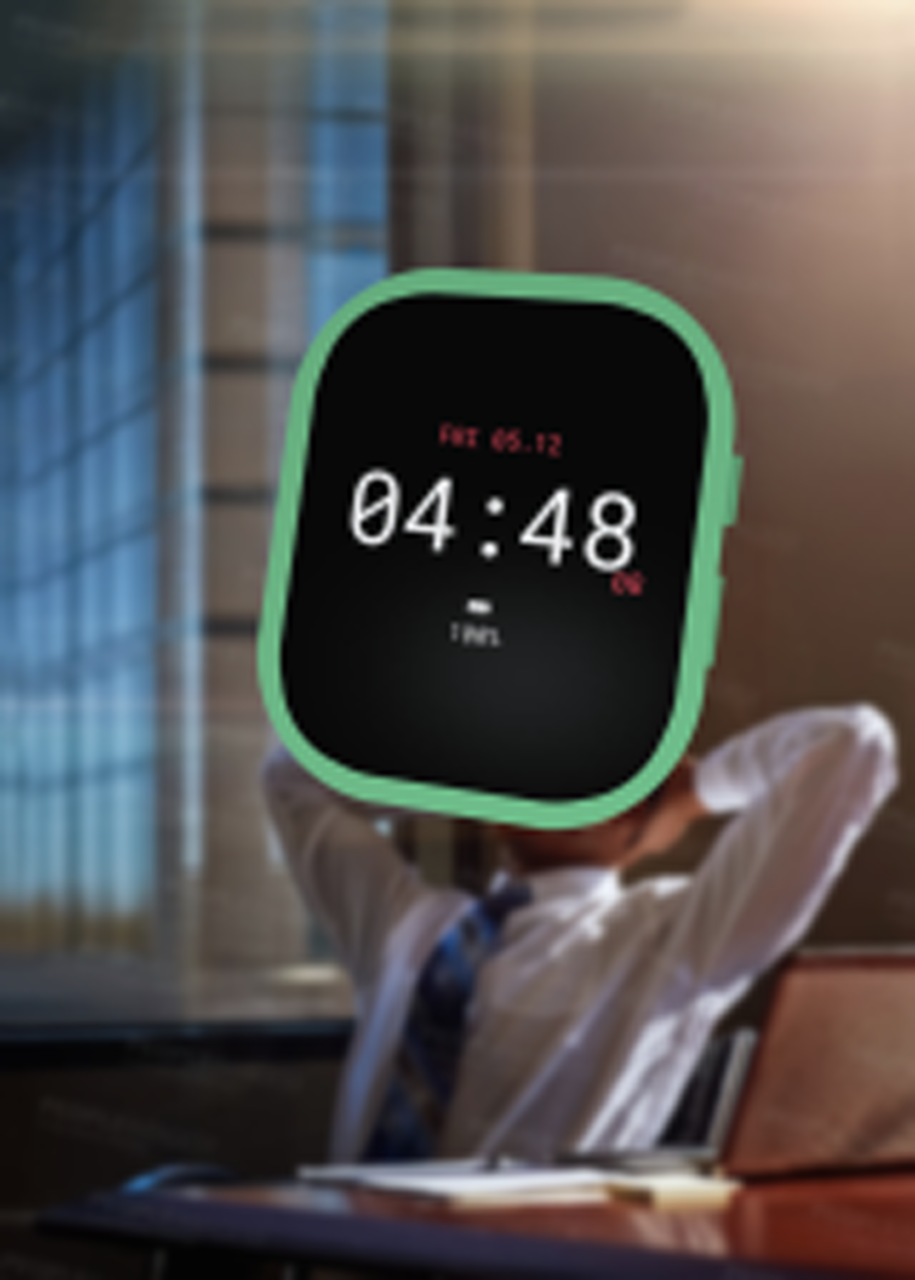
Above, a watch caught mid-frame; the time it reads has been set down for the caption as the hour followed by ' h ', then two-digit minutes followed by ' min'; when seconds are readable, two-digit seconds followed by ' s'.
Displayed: 4 h 48 min
